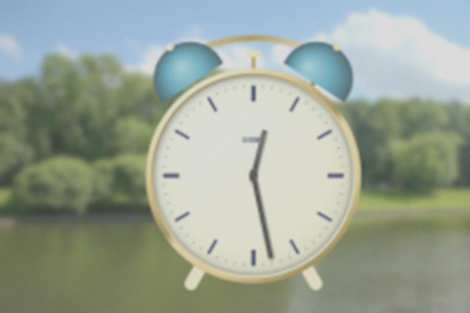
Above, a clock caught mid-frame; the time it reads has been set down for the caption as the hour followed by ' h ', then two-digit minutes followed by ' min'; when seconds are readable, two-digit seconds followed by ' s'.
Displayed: 12 h 28 min
